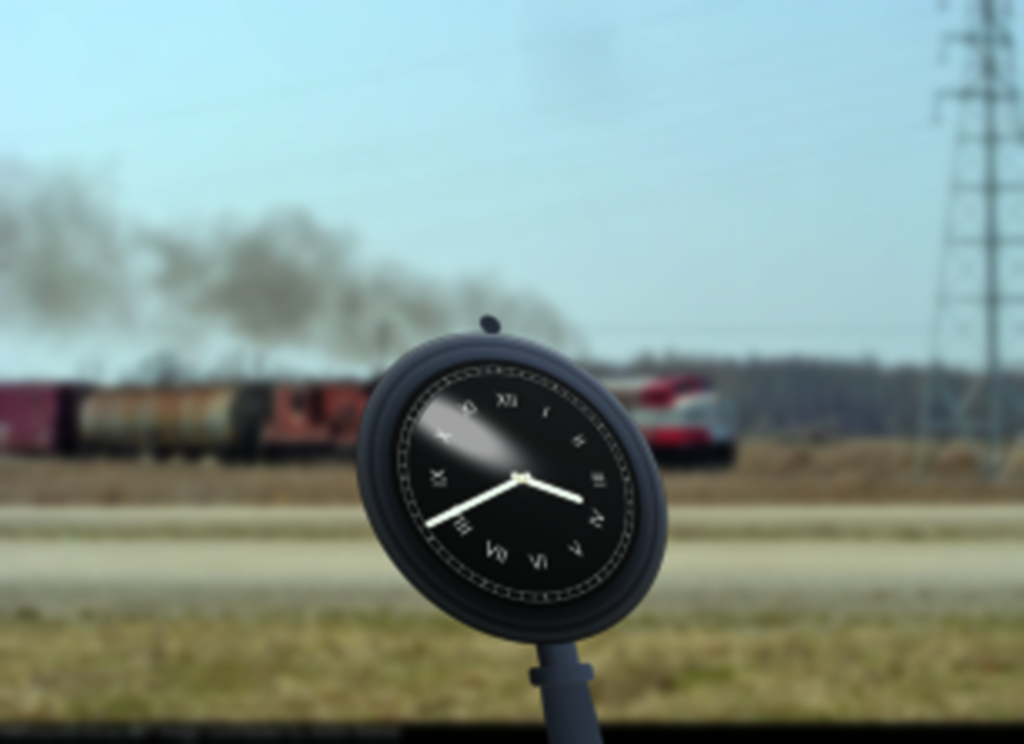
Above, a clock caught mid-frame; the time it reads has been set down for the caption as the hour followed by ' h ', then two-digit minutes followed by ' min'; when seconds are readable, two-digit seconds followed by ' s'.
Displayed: 3 h 41 min
